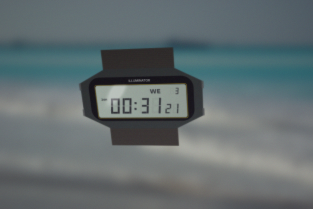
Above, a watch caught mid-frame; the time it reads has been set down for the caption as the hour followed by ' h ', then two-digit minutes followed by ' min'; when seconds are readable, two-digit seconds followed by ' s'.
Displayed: 0 h 31 min 21 s
